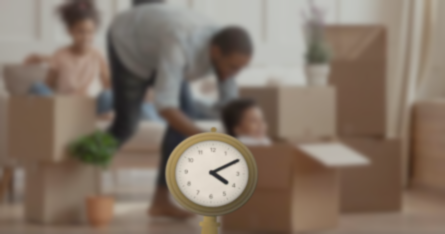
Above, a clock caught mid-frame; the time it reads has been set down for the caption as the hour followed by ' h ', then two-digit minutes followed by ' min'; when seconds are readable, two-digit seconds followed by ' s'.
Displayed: 4 h 10 min
